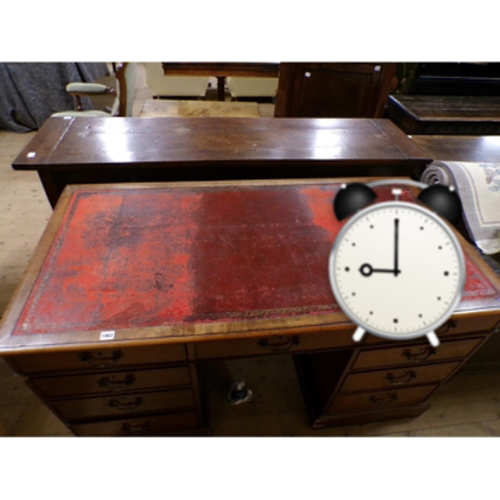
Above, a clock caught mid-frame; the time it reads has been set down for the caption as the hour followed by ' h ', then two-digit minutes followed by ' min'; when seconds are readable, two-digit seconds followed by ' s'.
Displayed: 9 h 00 min
